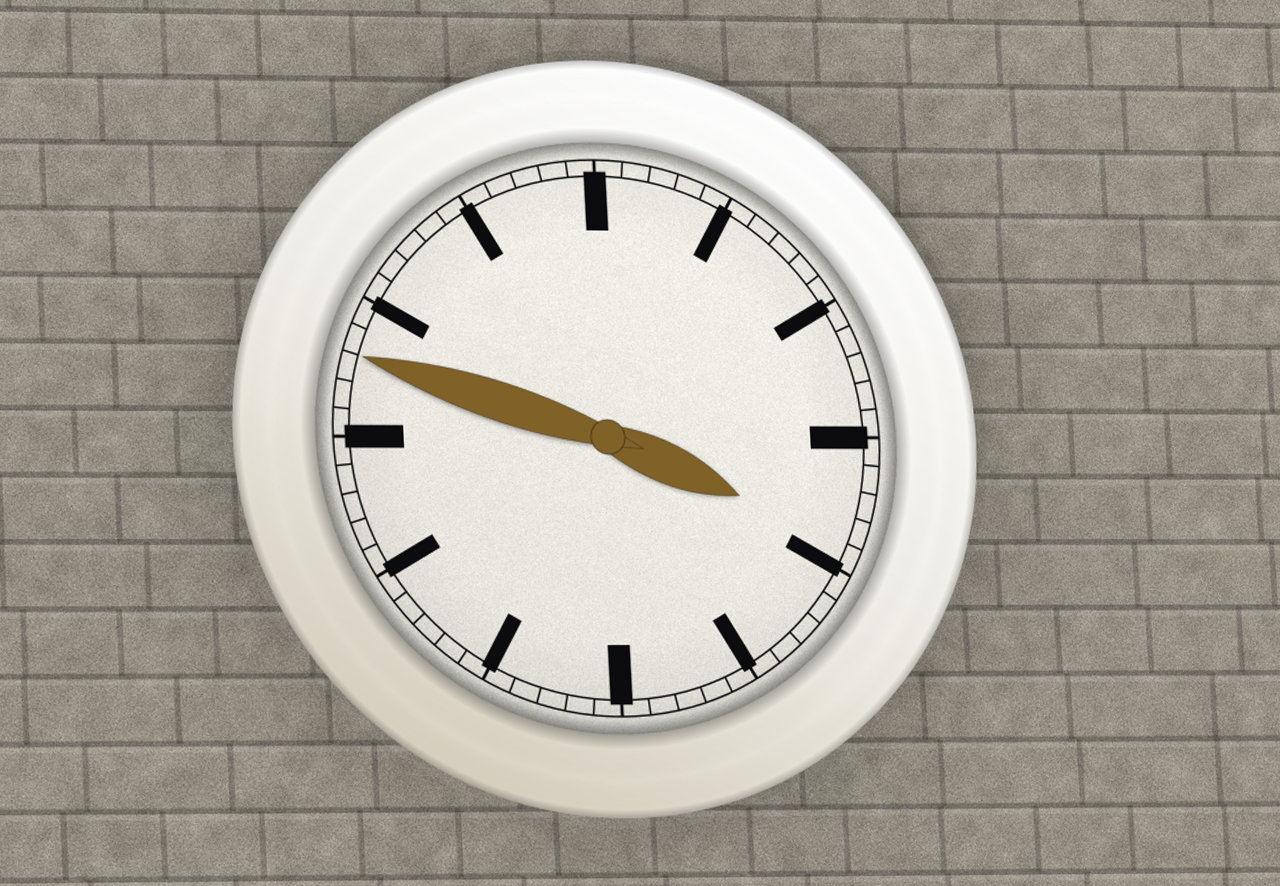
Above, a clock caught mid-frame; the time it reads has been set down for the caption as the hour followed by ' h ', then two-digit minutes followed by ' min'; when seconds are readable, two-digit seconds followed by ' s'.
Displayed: 3 h 48 min
